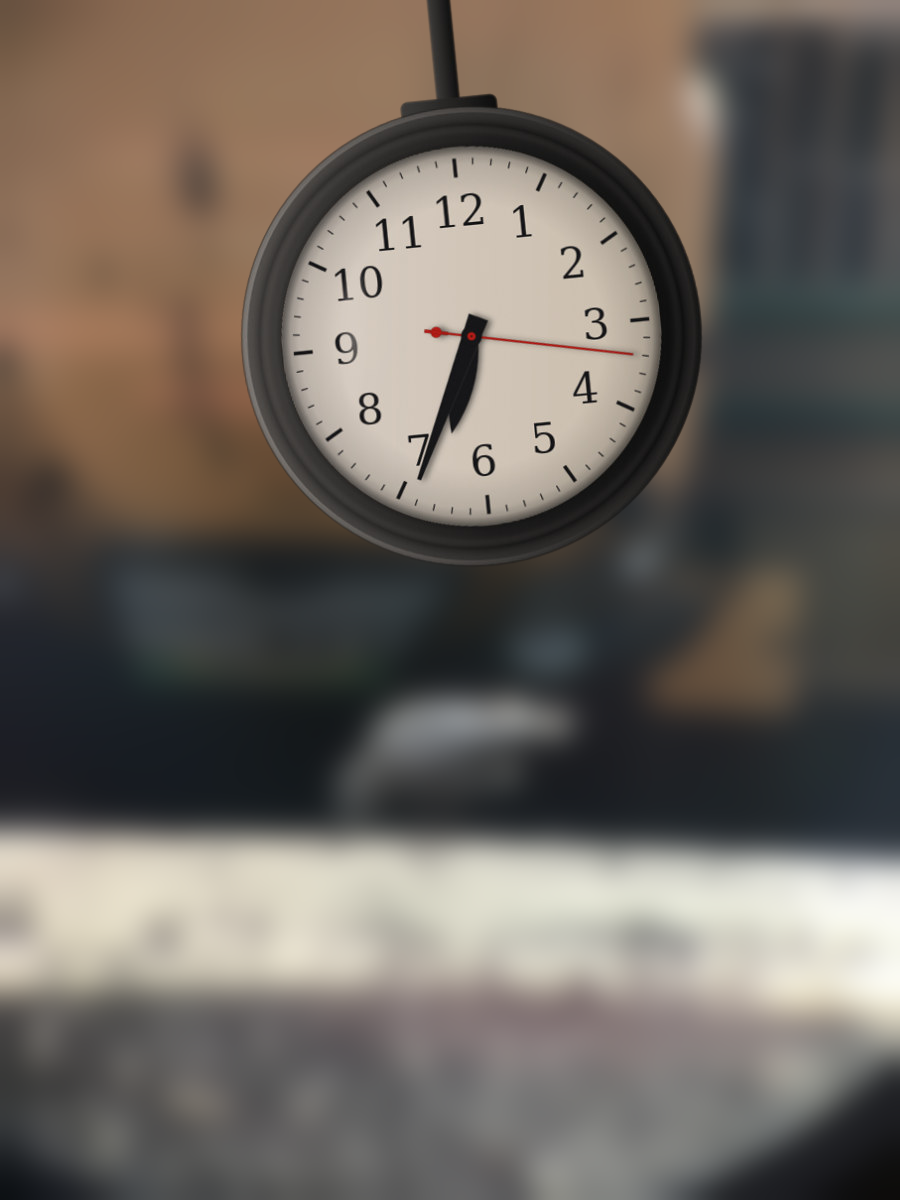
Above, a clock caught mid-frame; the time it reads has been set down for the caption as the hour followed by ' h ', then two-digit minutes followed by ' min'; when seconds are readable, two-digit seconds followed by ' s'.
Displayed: 6 h 34 min 17 s
